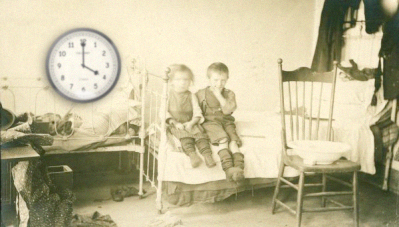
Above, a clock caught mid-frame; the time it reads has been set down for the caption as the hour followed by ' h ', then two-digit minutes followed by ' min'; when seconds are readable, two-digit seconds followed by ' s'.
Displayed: 4 h 00 min
